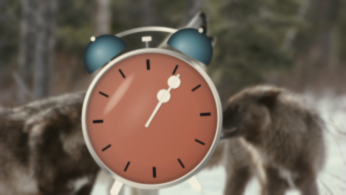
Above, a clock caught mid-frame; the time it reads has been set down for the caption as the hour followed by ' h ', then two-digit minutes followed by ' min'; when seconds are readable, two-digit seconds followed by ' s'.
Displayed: 1 h 06 min
